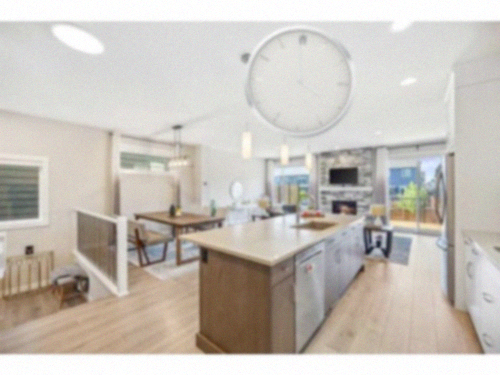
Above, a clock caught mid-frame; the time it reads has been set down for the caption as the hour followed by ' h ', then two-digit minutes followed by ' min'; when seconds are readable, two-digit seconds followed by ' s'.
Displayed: 3 h 59 min
